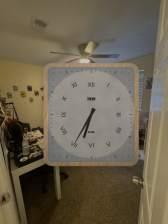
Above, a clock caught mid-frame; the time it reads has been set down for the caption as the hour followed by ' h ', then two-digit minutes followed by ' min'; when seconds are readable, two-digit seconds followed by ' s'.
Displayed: 6 h 35 min
